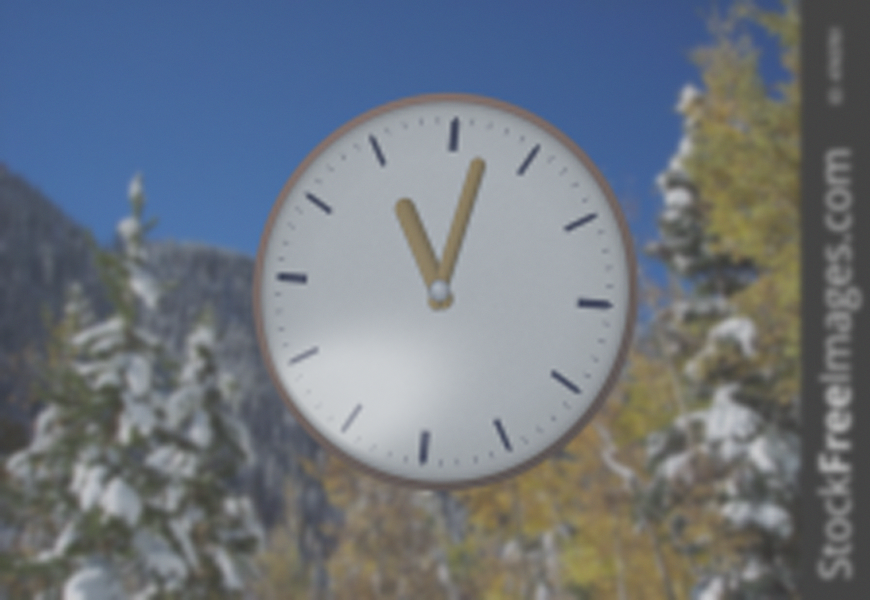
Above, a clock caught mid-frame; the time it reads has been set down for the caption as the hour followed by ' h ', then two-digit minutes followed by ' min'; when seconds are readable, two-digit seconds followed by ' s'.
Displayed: 11 h 02 min
